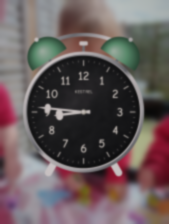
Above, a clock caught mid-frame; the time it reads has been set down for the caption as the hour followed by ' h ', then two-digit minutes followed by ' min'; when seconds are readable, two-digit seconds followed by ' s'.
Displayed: 8 h 46 min
